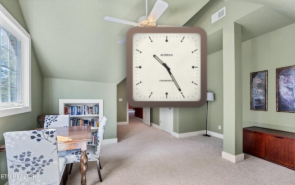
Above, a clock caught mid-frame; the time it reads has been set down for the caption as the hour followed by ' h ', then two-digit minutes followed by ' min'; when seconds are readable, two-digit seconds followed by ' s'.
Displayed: 10 h 25 min
